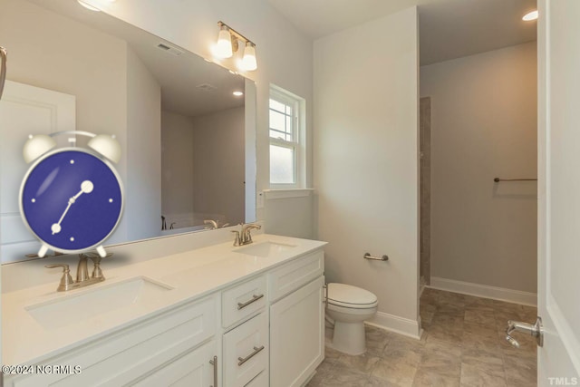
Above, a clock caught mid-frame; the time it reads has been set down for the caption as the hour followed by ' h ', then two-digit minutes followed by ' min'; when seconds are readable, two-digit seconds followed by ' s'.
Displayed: 1 h 35 min
